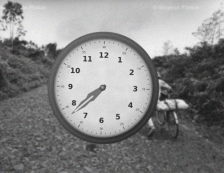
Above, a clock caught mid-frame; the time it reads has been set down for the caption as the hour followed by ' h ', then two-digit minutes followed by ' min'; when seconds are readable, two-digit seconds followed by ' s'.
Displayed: 7 h 38 min
